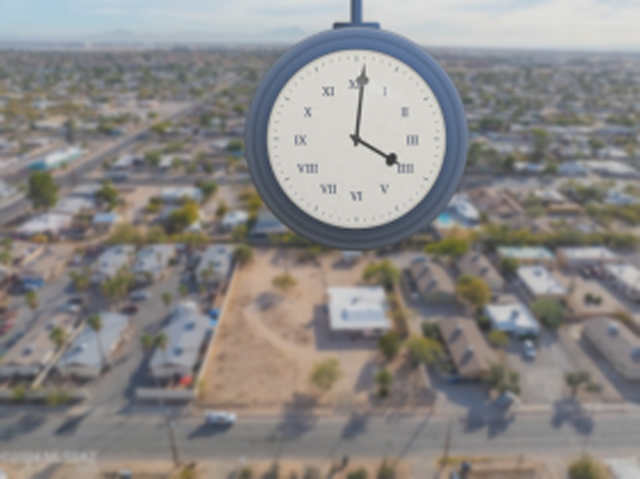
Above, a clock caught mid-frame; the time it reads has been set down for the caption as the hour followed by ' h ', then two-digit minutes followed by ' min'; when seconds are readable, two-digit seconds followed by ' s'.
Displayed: 4 h 01 min
